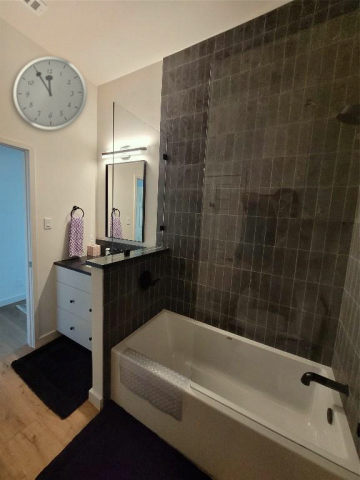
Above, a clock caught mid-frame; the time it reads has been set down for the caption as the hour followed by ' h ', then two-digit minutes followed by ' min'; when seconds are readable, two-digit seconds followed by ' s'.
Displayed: 11 h 55 min
